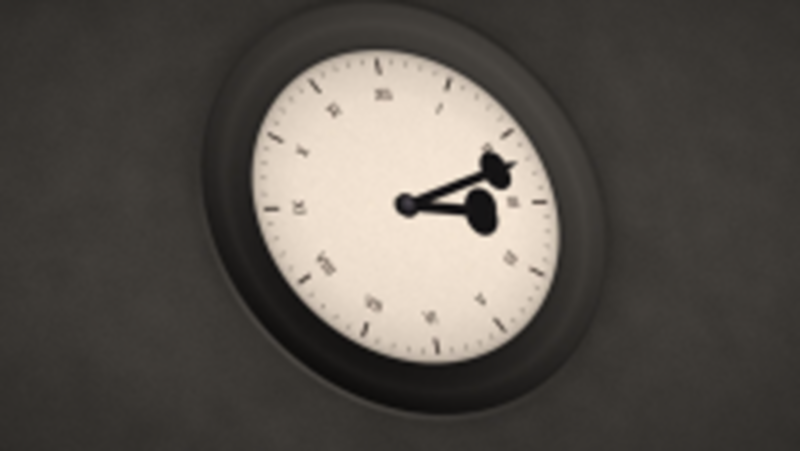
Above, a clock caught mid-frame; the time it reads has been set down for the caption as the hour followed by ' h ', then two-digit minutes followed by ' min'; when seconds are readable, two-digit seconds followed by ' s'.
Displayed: 3 h 12 min
